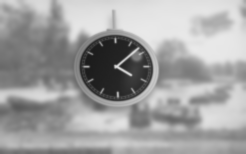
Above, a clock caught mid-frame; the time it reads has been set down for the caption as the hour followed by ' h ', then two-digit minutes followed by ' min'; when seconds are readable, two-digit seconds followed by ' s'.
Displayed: 4 h 08 min
